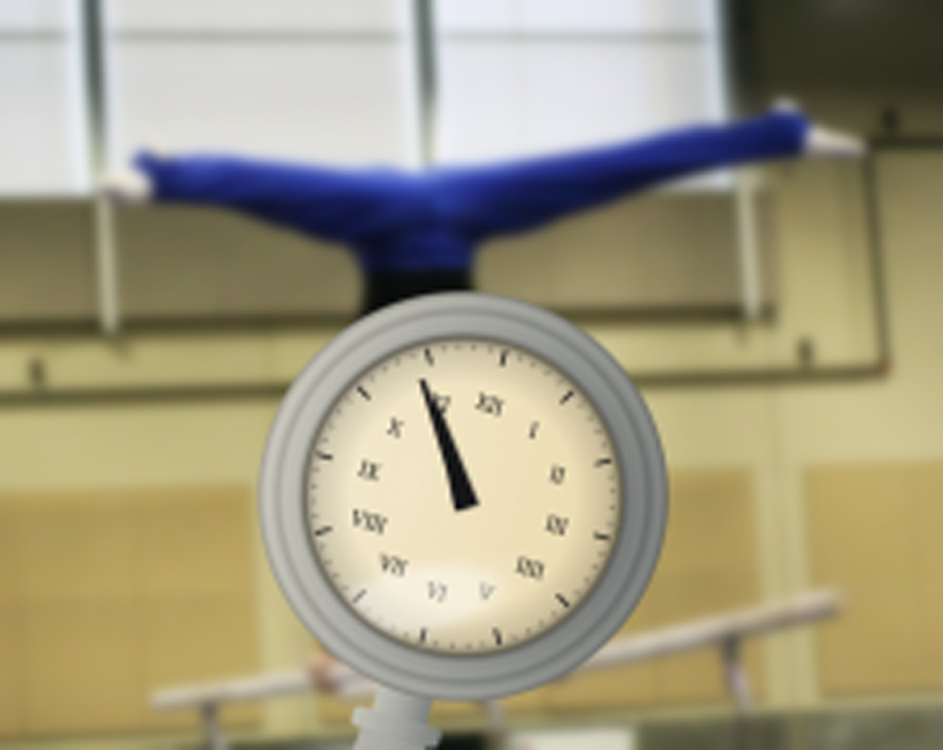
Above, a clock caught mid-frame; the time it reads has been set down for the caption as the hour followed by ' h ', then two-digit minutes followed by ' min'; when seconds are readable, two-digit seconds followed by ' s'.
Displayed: 10 h 54 min
